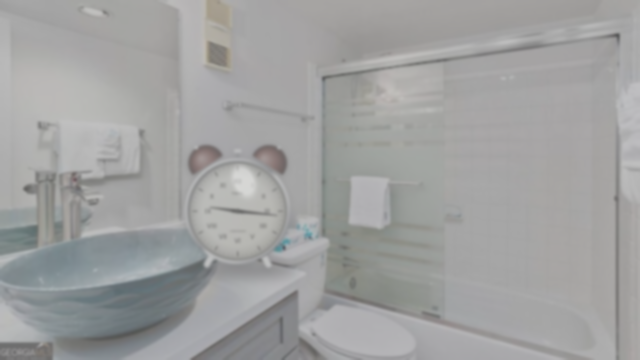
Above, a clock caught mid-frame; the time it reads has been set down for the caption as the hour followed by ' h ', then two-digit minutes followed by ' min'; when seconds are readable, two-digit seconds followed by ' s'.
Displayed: 9 h 16 min
